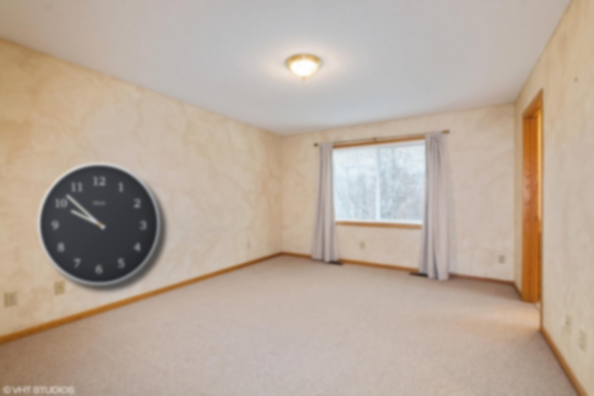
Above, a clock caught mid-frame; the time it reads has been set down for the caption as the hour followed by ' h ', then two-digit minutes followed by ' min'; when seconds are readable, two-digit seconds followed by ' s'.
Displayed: 9 h 52 min
